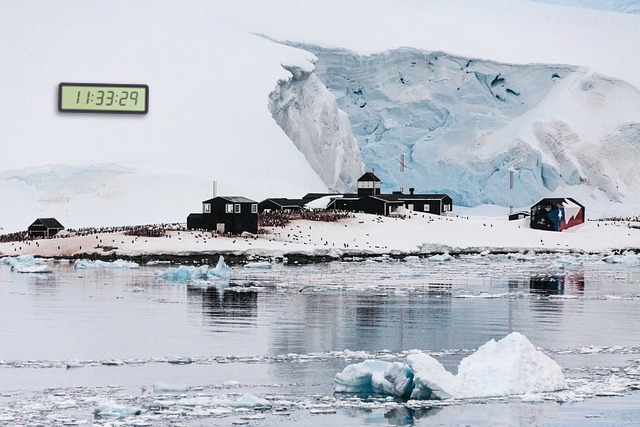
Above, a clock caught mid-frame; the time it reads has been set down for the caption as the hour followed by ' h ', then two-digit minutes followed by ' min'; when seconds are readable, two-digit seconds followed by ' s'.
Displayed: 11 h 33 min 29 s
